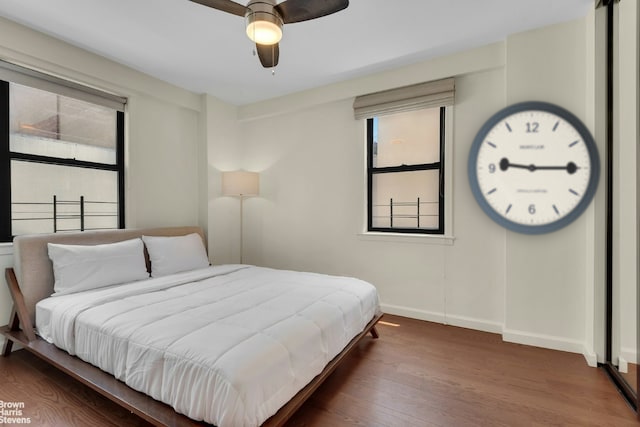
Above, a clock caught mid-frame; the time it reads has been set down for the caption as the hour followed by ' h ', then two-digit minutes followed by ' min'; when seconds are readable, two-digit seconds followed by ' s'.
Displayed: 9 h 15 min
